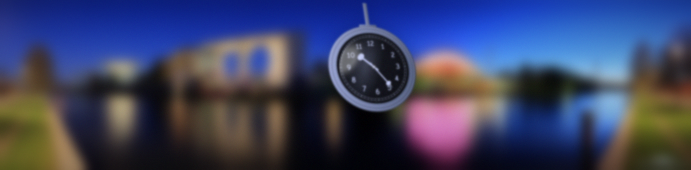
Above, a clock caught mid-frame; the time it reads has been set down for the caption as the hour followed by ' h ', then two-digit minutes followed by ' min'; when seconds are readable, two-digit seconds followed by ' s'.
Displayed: 10 h 24 min
